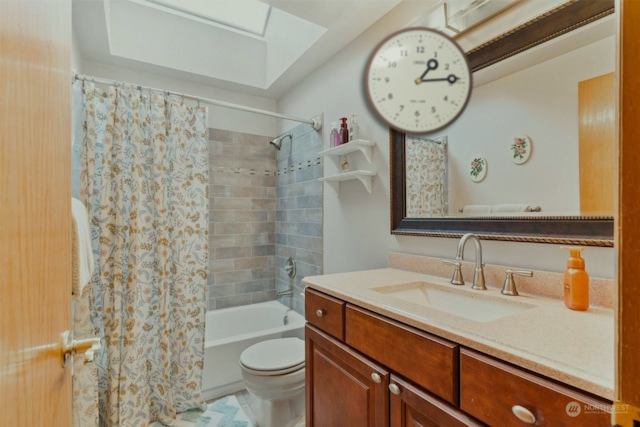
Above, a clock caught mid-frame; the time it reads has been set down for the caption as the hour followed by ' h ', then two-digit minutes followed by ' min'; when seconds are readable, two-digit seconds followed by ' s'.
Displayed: 1 h 14 min
